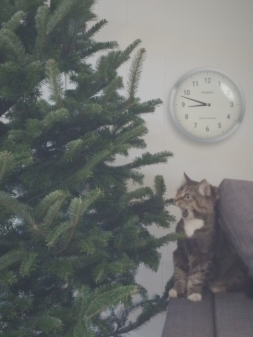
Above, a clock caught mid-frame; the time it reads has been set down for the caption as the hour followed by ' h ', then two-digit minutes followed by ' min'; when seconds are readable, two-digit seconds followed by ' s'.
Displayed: 8 h 48 min
